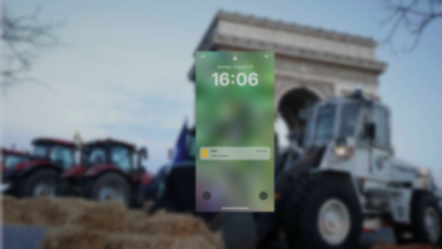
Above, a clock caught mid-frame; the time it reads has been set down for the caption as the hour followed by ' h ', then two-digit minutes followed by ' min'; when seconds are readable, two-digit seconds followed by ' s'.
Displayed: 16 h 06 min
